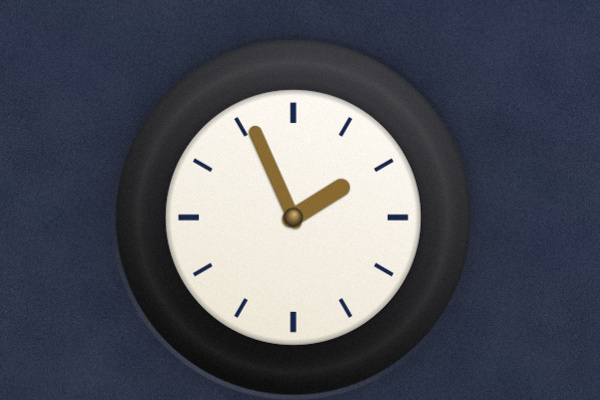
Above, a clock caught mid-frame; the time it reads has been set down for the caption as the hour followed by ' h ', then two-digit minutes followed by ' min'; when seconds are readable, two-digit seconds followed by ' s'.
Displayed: 1 h 56 min
